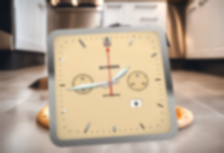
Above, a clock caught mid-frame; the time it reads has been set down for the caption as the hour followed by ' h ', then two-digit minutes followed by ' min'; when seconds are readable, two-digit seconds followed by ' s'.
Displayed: 1 h 44 min
